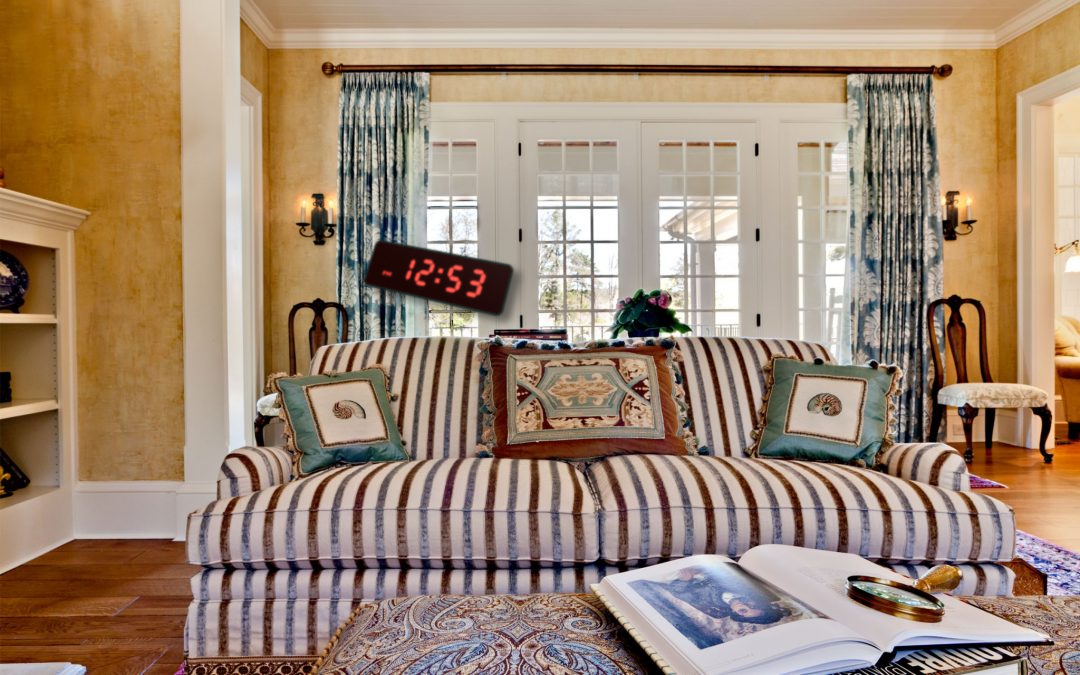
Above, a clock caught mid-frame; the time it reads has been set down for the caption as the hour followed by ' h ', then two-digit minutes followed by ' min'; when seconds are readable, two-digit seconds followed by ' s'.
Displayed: 12 h 53 min
